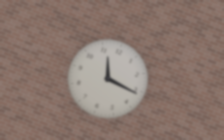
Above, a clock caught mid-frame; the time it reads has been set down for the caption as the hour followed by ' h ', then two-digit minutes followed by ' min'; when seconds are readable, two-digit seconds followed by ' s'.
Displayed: 11 h 16 min
